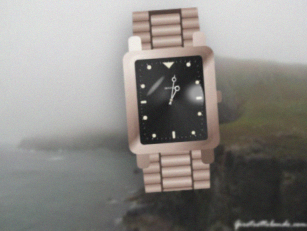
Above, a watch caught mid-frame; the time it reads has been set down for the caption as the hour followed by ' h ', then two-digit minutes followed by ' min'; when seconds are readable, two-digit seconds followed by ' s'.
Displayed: 1 h 02 min
